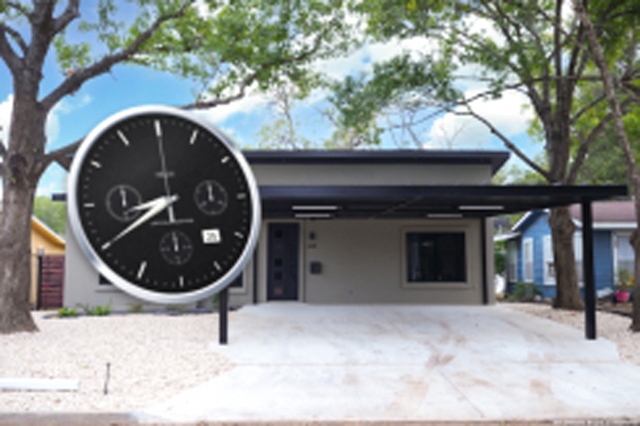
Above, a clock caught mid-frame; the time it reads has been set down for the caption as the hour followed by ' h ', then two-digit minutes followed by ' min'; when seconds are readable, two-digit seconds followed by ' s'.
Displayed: 8 h 40 min
